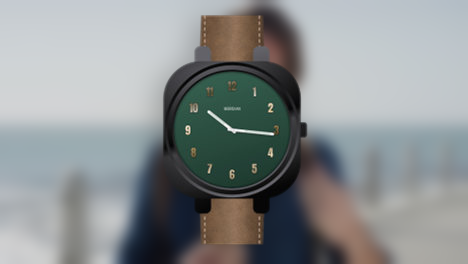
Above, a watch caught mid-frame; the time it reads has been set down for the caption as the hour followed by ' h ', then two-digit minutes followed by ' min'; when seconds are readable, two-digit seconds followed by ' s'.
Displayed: 10 h 16 min
